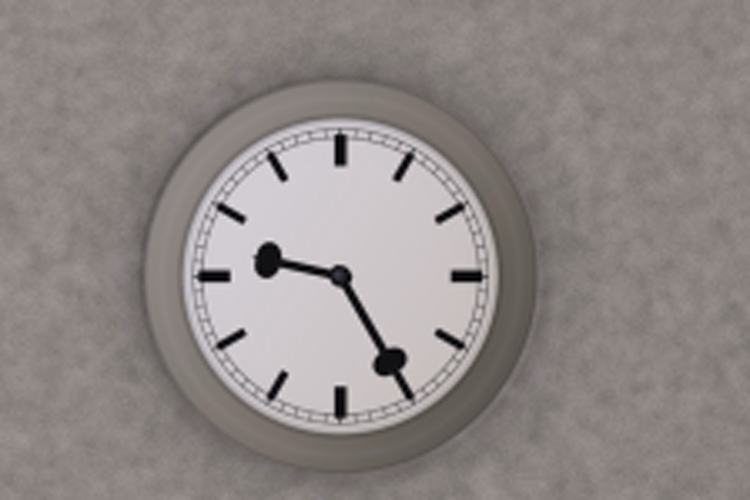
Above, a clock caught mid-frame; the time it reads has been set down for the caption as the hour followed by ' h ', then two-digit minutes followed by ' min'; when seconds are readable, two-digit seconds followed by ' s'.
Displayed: 9 h 25 min
